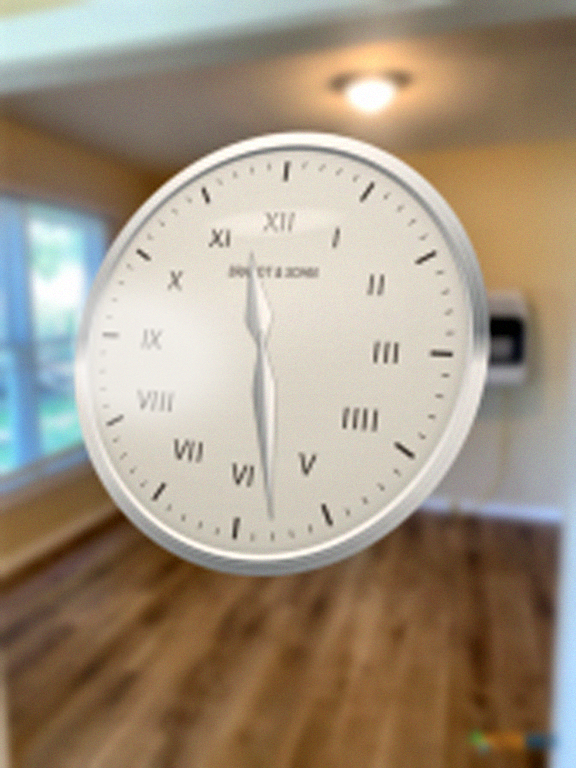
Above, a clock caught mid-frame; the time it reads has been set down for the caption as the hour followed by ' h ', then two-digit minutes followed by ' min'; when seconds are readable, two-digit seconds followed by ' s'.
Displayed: 11 h 28 min
